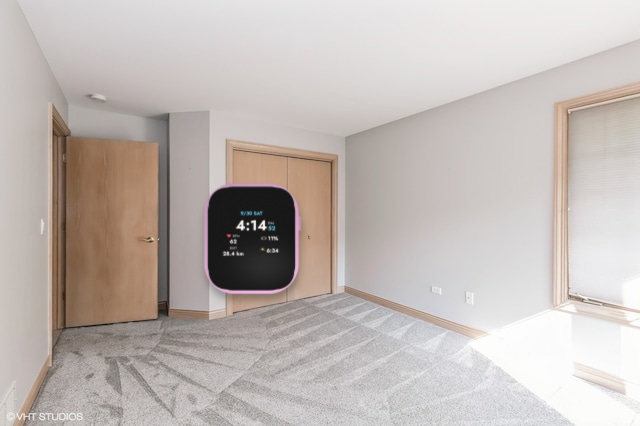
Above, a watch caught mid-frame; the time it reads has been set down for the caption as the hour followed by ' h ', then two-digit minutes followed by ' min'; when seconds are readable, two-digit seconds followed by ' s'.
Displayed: 4 h 14 min
